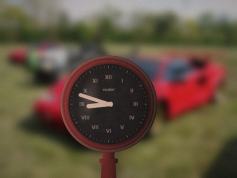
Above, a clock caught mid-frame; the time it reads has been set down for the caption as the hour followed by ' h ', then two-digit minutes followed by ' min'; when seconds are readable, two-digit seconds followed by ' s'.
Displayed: 8 h 48 min
